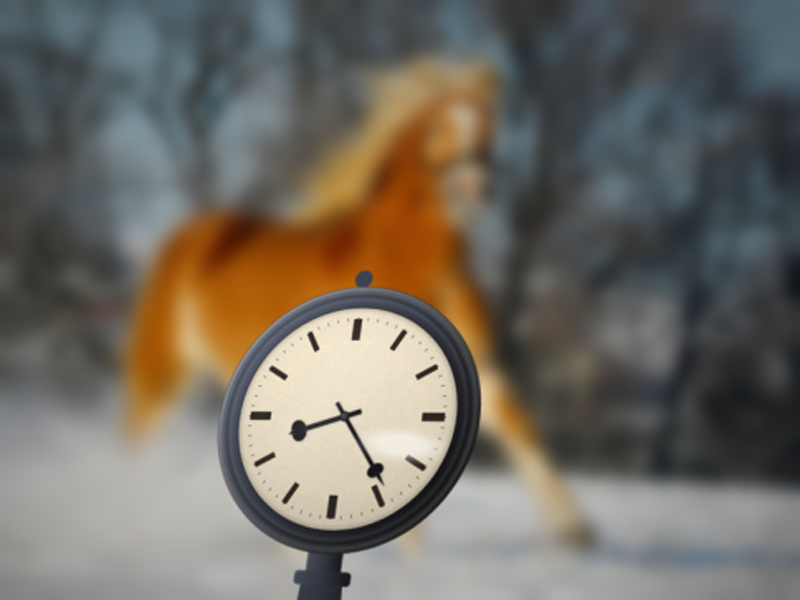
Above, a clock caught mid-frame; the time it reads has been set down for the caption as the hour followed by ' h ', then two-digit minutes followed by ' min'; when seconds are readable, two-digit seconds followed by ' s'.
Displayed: 8 h 24 min
